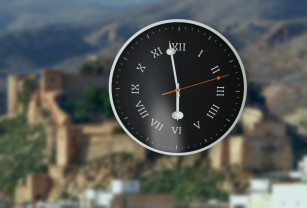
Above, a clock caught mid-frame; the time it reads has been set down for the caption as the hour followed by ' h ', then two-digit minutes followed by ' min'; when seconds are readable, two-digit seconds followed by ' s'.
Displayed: 5 h 58 min 12 s
